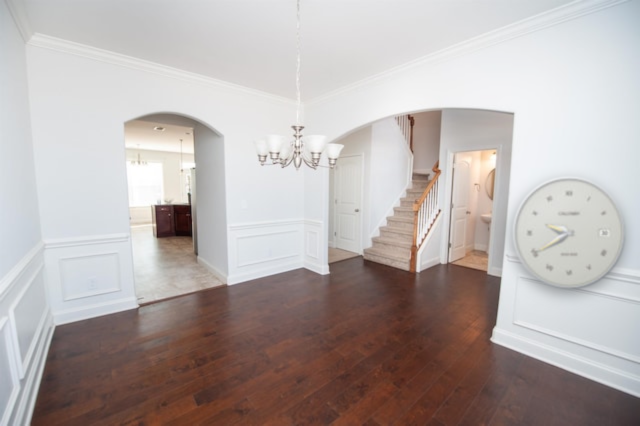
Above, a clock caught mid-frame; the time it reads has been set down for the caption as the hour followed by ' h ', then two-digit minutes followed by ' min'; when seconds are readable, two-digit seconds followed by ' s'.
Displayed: 9 h 40 min
